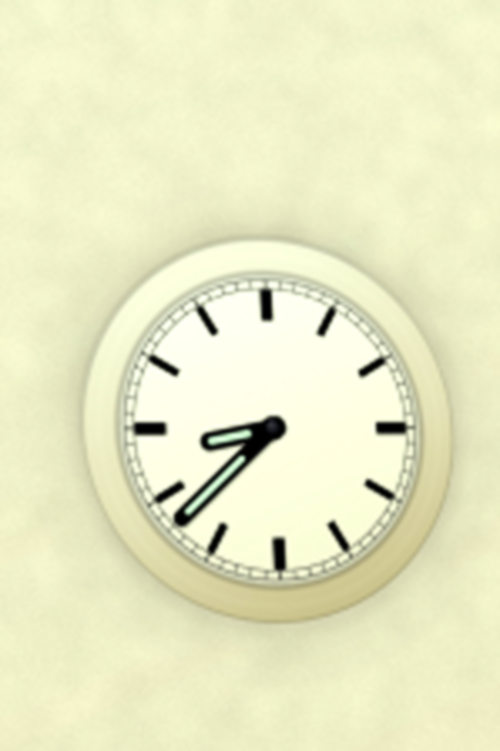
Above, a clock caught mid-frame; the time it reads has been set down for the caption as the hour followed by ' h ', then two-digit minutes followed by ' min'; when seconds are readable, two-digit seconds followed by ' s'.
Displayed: 8 h 38 min
